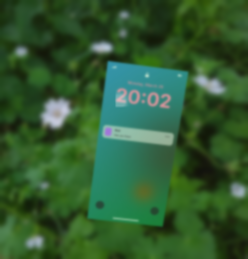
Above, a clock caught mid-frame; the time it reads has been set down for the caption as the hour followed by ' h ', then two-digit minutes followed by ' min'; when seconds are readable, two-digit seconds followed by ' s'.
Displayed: 20 h 02 min
